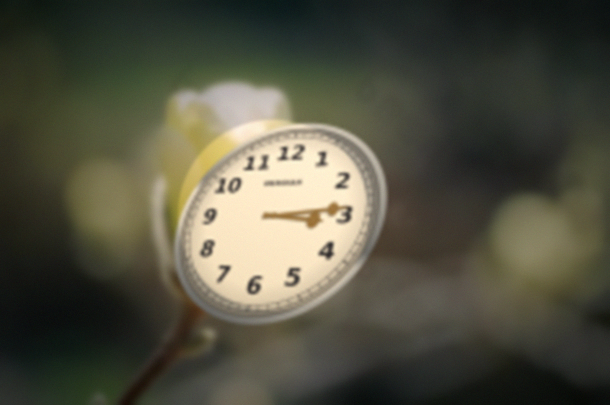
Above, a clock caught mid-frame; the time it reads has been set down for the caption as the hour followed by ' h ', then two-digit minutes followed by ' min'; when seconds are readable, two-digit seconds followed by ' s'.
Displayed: 3 h 14 min
